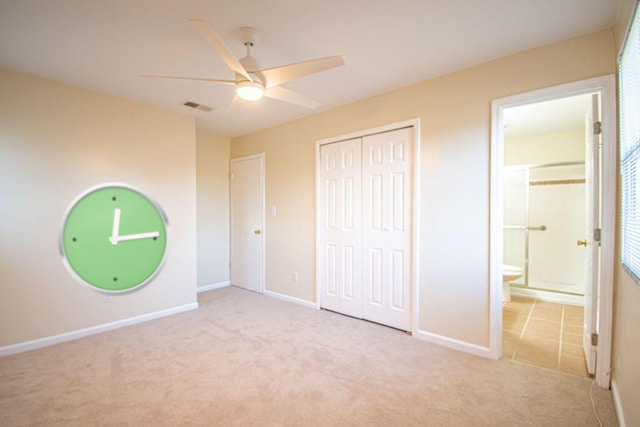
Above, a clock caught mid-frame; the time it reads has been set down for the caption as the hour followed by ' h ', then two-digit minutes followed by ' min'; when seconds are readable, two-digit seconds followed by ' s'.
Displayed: 12 h 14 min
